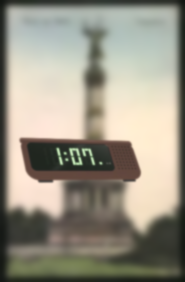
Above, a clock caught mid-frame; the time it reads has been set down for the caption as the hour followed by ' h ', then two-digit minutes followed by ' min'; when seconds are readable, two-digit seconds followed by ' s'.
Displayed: 1 h 07 min
